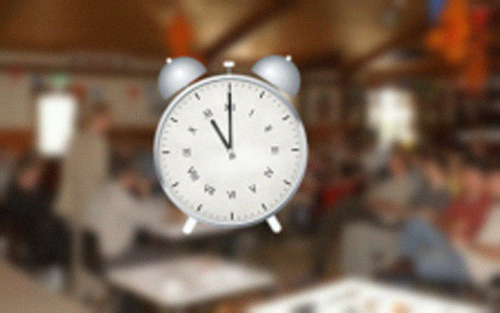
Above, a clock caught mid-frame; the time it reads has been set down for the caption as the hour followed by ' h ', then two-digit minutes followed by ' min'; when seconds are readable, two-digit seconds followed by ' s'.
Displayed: 11 h 00 min
